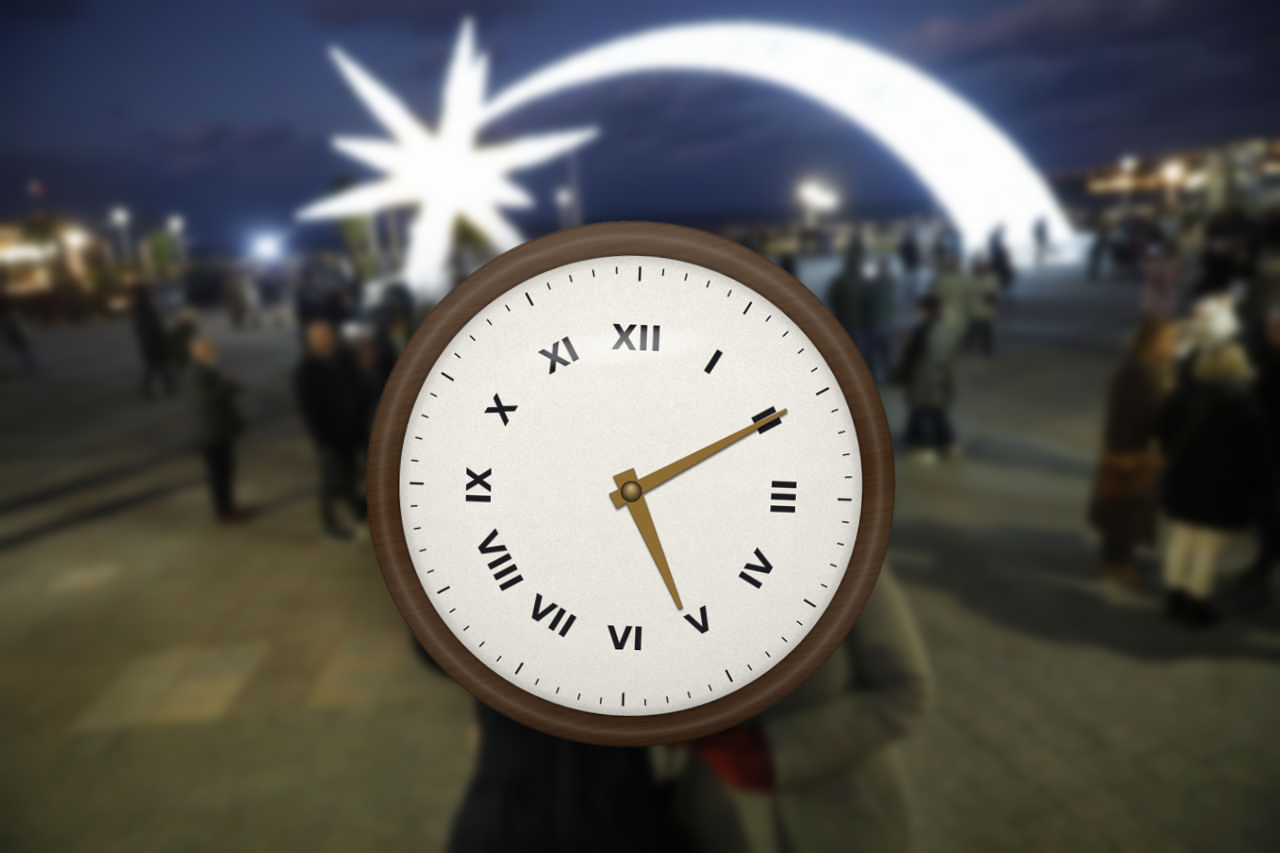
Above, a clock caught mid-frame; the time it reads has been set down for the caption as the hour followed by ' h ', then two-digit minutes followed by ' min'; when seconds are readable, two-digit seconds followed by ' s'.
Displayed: 5 h 10 min
